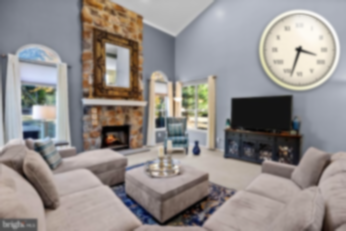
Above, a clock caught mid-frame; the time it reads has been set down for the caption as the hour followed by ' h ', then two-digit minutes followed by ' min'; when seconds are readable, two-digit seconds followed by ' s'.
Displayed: 3 h 33 min
